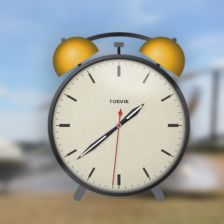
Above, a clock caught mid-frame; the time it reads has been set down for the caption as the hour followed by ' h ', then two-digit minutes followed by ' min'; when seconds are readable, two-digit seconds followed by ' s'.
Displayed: 1 h 38 min 31 s
